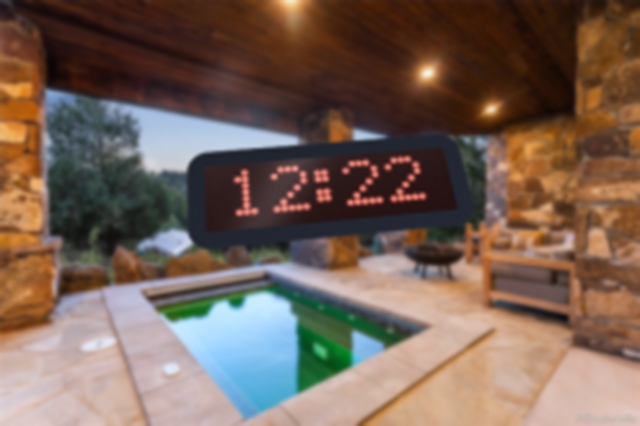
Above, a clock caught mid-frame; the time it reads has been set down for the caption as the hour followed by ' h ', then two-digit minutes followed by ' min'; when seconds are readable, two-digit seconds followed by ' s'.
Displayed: 12 h 22 min
